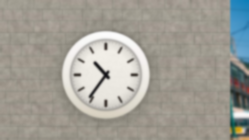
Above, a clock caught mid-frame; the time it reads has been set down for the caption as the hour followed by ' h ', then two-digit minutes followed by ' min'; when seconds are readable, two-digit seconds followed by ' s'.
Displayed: 10 h 36 min
